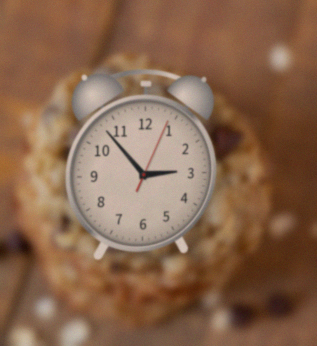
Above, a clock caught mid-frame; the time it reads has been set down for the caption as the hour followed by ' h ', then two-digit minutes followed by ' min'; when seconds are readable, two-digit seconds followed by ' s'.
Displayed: 2 h 53 min 04 s
